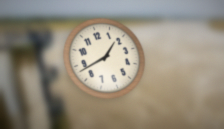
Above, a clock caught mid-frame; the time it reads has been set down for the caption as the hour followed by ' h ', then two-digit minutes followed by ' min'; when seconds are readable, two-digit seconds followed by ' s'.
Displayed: 1 h 43 min
